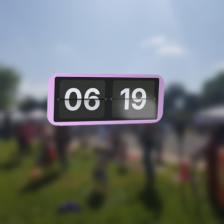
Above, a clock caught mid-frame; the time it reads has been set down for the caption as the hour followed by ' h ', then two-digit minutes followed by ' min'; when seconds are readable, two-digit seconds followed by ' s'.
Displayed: 6 h 19 min
